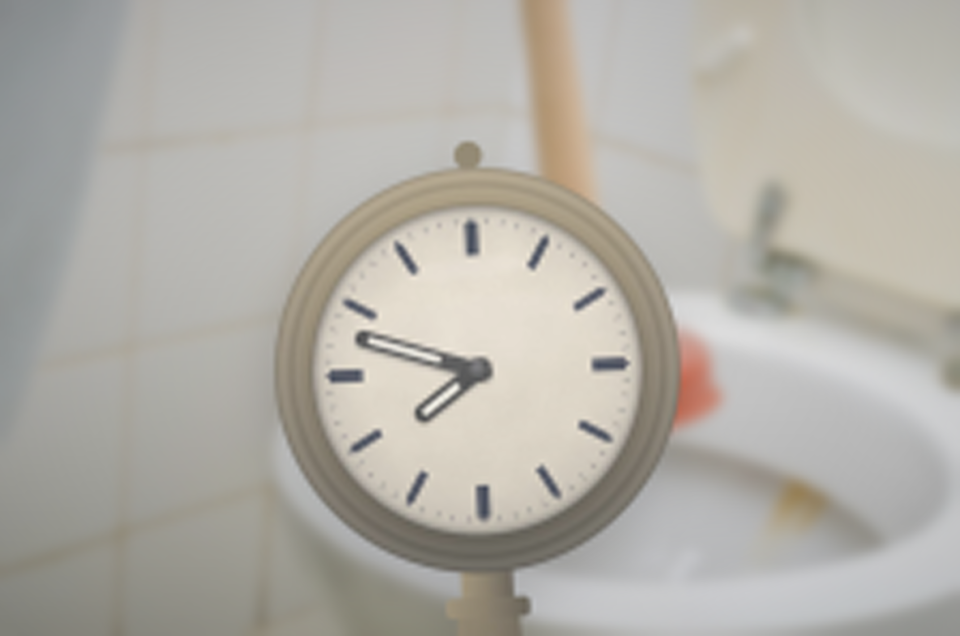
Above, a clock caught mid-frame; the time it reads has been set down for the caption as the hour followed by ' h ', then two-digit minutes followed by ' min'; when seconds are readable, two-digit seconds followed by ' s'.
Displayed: 7 h 48 min
